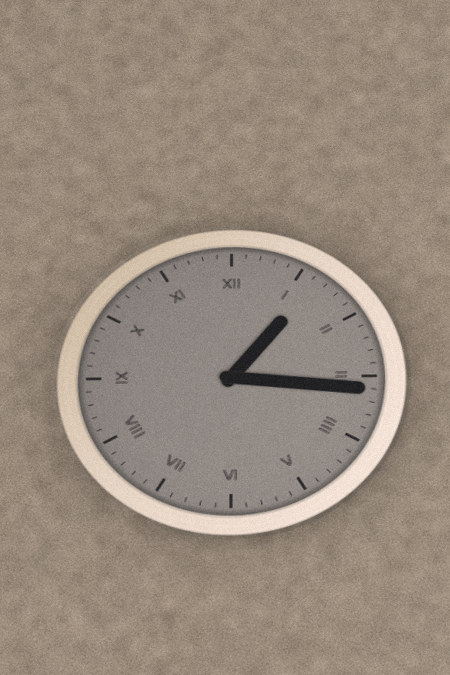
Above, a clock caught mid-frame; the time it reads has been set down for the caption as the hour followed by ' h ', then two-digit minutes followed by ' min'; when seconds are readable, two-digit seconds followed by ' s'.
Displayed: 1 h 16 min
